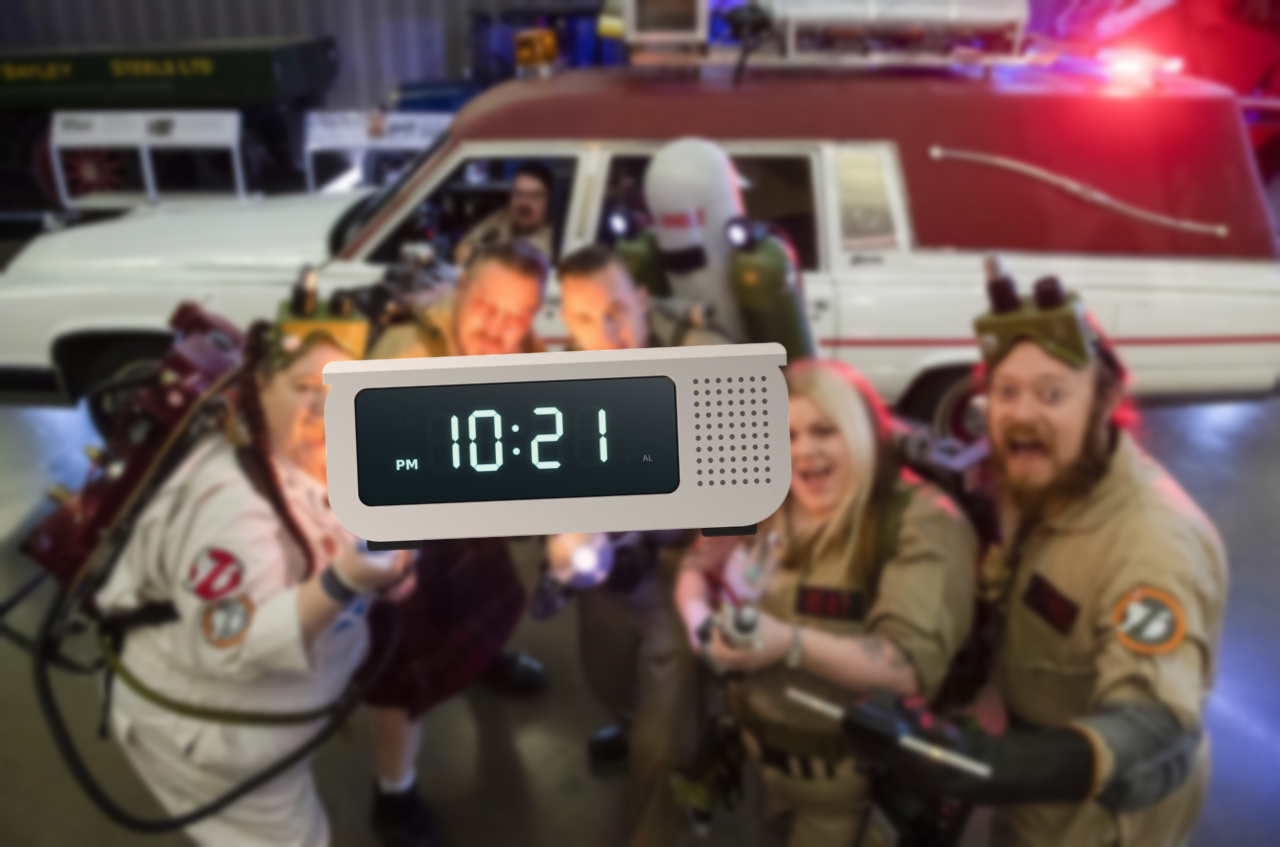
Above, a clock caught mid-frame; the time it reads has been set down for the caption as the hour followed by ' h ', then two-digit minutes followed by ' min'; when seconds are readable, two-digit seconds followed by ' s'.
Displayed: 10 h 21 min
